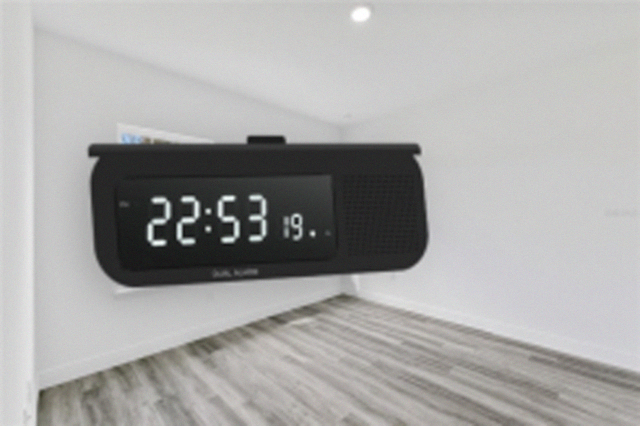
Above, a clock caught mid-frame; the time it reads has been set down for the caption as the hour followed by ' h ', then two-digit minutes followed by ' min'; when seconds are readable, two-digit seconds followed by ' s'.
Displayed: 22 h 53 min 19 s
